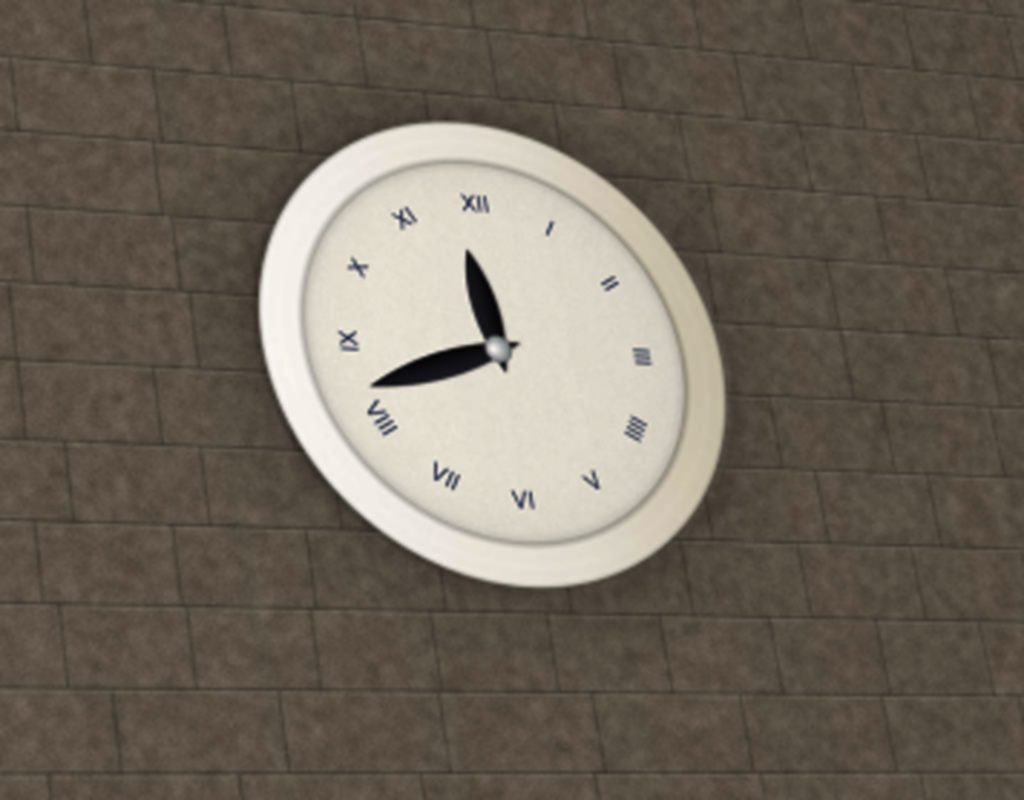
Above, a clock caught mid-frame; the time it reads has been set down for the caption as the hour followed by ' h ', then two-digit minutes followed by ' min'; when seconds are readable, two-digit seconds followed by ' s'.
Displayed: 11 h 42 min
